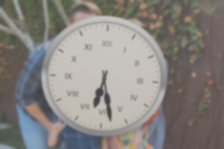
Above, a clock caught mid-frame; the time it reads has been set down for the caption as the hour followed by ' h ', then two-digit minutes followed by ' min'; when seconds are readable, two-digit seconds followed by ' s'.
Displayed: 6 h 28 min
